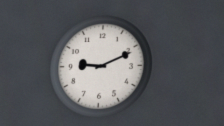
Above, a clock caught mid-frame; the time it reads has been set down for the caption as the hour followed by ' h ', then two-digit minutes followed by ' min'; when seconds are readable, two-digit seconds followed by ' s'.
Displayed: 9 h 11 min
